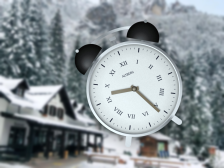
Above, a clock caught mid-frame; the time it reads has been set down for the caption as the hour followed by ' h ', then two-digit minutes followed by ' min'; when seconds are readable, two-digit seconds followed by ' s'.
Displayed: 9 h 26 min
